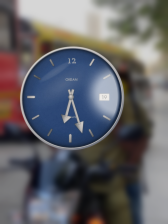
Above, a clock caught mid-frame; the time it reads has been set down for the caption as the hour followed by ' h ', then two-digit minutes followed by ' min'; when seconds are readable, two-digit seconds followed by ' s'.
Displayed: 6 h 27 min
